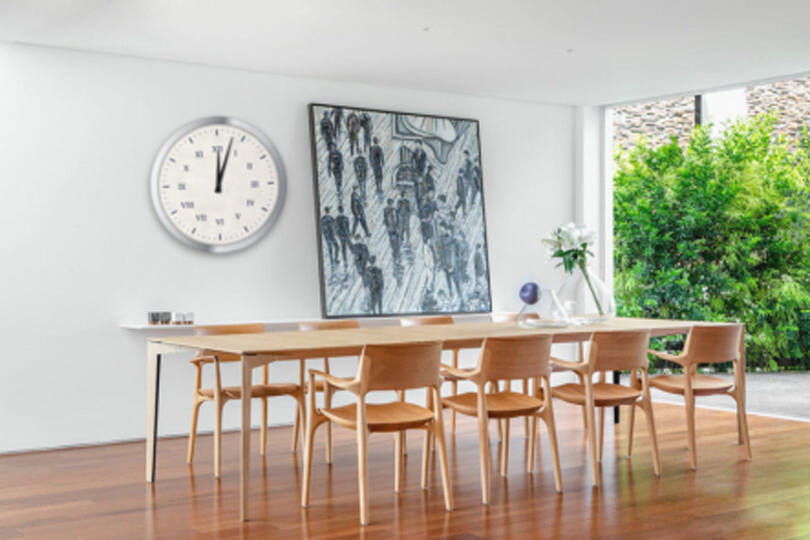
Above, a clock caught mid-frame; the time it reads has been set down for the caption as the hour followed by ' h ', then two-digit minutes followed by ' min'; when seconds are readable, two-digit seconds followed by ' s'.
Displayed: 12 h 03 min
